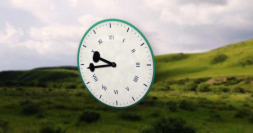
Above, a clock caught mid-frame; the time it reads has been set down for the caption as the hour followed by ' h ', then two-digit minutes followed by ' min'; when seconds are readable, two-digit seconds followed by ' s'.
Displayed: 9 h 44 min
